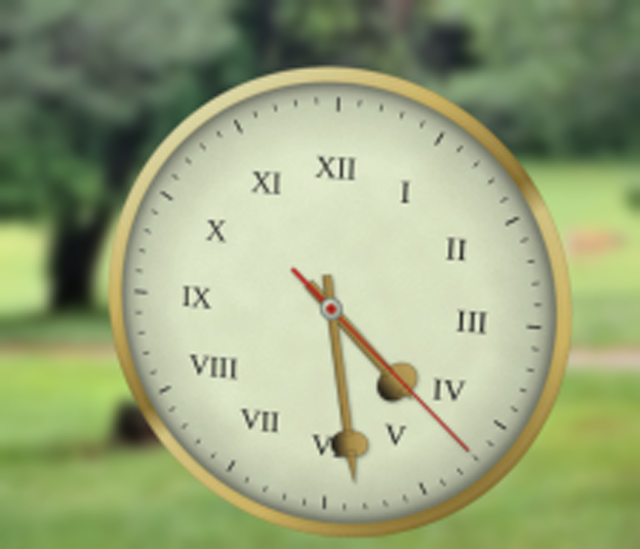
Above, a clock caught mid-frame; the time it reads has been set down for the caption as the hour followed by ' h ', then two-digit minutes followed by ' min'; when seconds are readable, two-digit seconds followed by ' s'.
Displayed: 4 h 28 min 22 s
